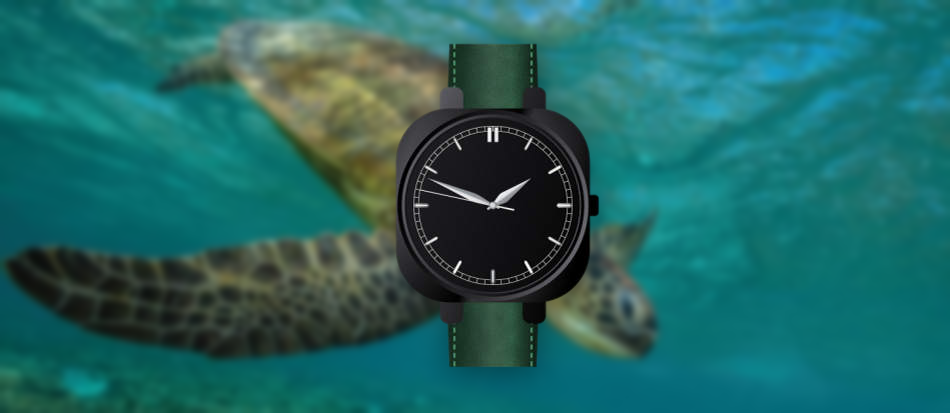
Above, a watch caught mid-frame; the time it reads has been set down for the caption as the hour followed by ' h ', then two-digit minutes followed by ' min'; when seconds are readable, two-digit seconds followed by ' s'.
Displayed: 1 h 48 min 47 s
